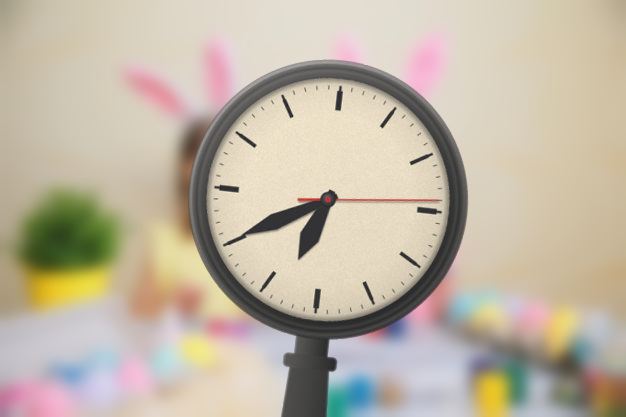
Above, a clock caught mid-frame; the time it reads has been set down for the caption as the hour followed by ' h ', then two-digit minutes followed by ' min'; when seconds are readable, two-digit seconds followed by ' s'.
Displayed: 6 h 40 min 14 s
